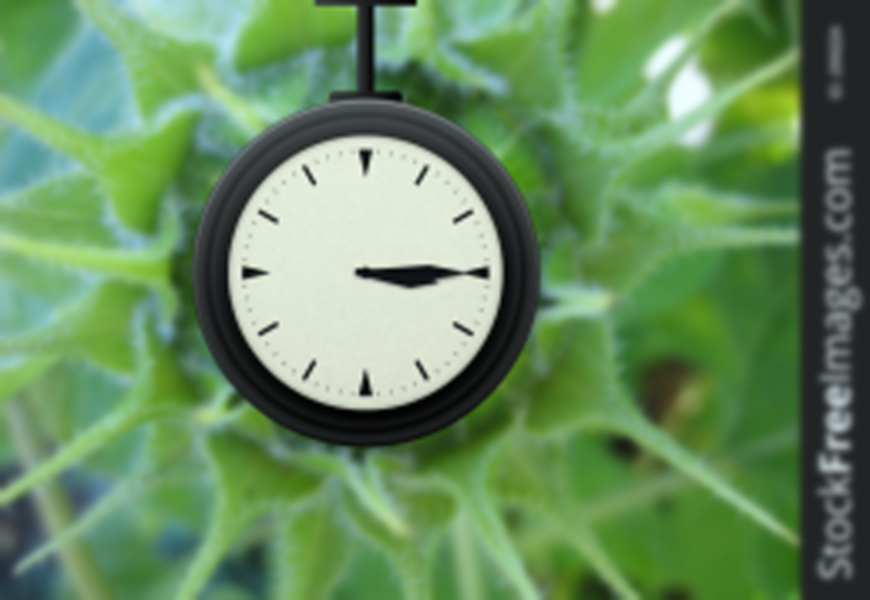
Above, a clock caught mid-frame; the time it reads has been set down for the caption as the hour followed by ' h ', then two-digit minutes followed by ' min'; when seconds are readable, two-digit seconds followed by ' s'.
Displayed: 3 h 15 min
